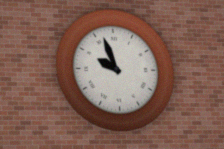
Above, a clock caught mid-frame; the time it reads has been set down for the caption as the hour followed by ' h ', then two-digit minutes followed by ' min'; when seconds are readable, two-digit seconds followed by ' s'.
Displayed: 9 h 57 min
